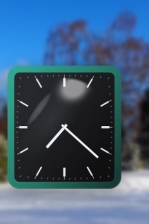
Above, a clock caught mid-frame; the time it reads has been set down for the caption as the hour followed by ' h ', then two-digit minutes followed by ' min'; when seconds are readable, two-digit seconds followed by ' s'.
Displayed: 7 h 22 min
